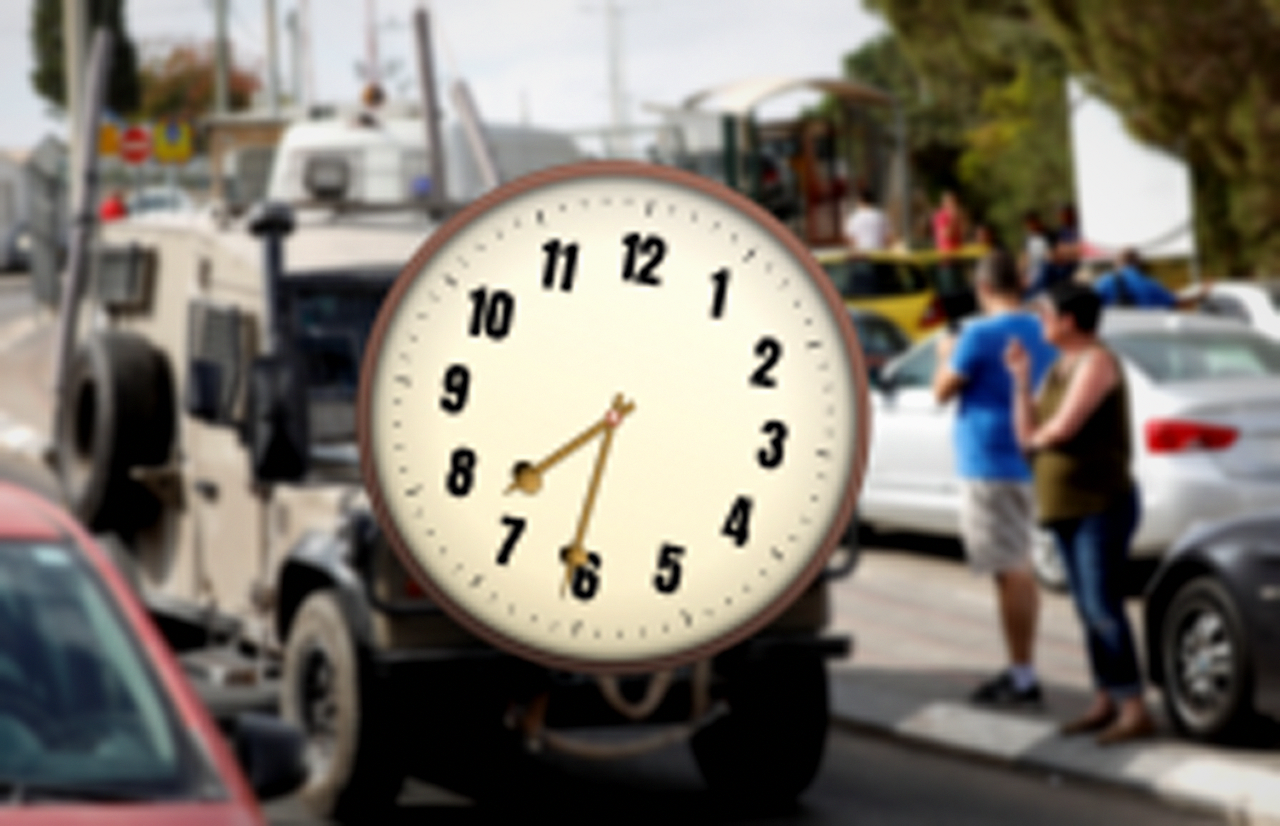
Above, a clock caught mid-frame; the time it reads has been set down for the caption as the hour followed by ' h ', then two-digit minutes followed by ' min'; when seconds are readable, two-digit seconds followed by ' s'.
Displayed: 7 h 31 min
